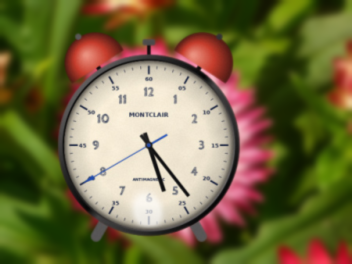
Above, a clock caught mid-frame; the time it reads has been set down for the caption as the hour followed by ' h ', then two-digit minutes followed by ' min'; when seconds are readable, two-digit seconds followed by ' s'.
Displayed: 5 h 23 min 40 s
